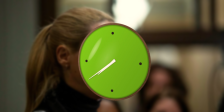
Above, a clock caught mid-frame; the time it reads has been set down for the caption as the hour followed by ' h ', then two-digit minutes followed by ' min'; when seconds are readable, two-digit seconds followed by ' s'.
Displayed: 7 h 39 min
